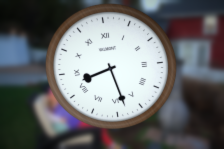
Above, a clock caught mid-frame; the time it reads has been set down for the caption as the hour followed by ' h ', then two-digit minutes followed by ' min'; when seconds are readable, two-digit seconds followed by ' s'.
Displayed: 8 h 28 min
